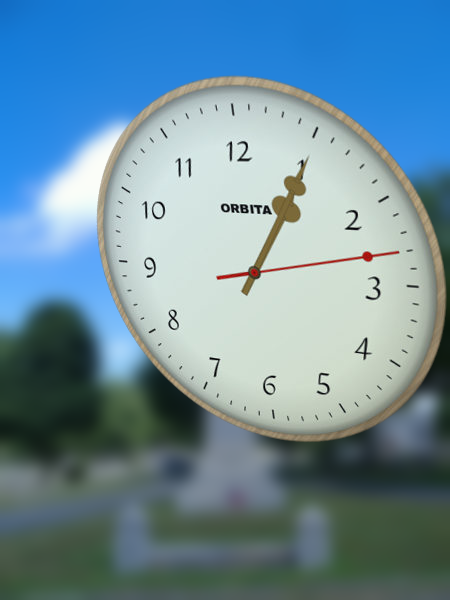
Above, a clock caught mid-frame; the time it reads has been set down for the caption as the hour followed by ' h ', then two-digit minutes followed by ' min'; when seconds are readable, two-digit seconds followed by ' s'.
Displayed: 1 h 05 min 13 s
